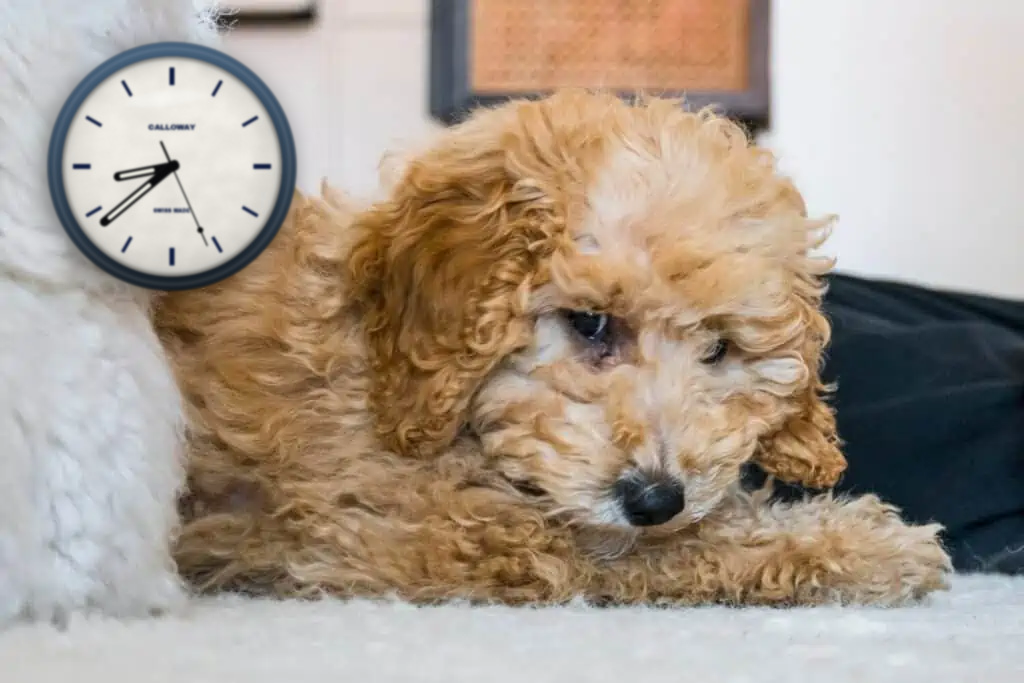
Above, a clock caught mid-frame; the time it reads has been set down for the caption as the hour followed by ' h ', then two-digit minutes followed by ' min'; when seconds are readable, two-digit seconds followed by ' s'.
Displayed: 8 h 38 min 26 s
